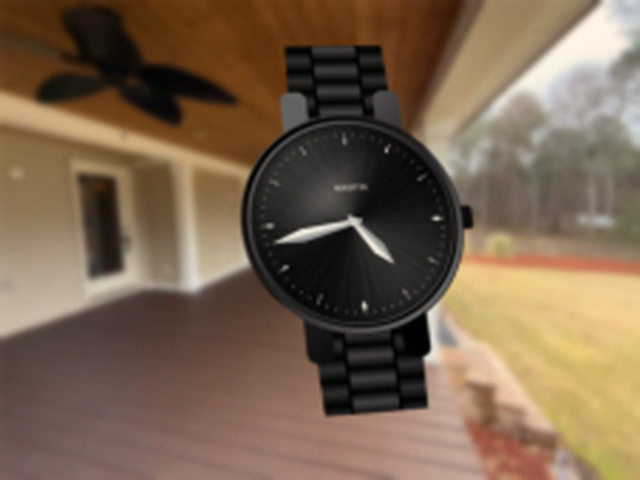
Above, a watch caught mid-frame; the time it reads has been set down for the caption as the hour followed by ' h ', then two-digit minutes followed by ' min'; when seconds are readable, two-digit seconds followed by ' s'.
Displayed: 4 h 43 min
